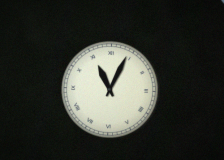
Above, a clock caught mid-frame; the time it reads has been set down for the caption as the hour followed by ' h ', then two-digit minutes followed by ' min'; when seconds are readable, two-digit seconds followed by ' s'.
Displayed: 11 h 04 min
